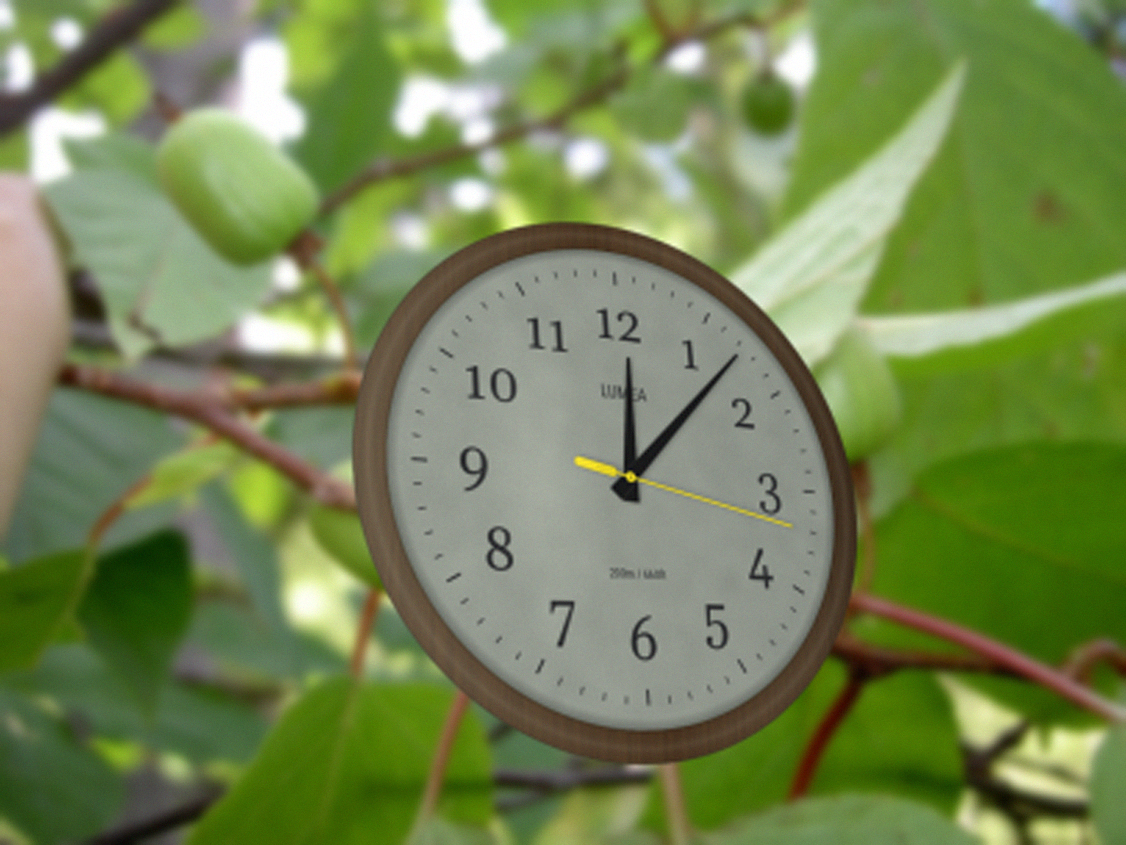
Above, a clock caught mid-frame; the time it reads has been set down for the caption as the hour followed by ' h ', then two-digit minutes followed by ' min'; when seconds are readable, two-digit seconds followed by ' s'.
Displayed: 12 h 07 min 17 s
